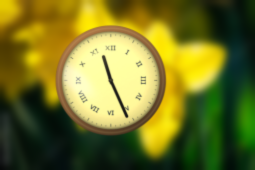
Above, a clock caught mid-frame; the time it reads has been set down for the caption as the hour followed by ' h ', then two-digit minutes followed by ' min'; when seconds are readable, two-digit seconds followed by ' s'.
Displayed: 11 h 26 min
